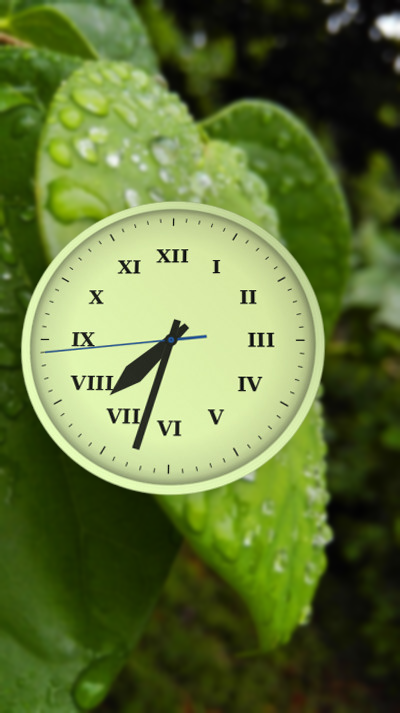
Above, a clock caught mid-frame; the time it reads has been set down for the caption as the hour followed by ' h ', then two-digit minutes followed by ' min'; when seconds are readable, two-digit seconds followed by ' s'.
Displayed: 7 h 32 min 44 s
